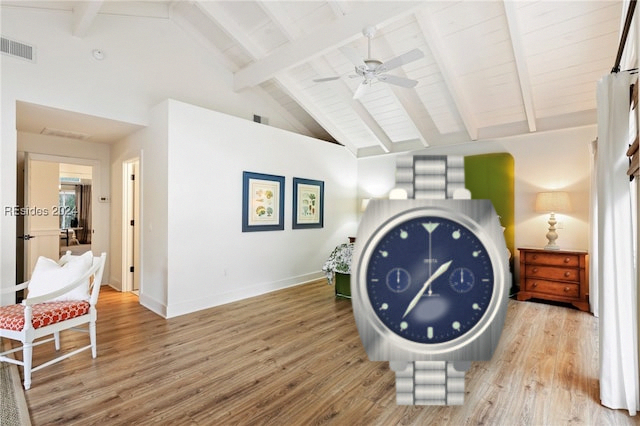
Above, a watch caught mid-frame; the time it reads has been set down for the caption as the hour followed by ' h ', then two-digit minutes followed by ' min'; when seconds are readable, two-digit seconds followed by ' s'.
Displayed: 1 h 36 min
